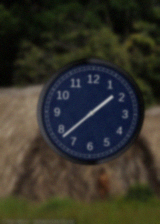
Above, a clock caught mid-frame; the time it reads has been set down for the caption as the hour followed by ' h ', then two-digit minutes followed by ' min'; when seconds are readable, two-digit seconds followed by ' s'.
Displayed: 1 h 38 min
